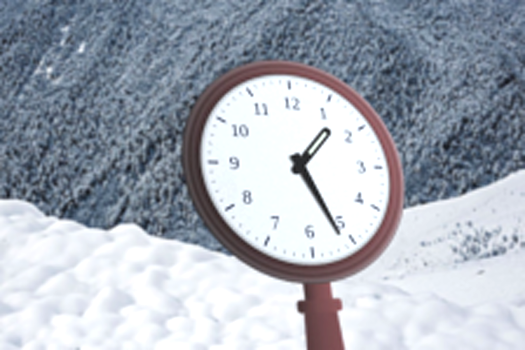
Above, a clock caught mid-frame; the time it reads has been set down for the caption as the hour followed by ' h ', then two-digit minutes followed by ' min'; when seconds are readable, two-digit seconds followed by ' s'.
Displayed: 1 h 26 min
